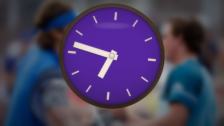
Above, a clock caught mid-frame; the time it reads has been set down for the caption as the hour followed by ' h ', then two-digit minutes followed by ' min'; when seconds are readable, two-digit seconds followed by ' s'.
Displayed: 6 h 47 min
